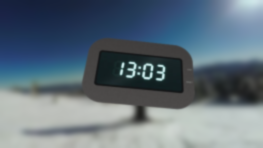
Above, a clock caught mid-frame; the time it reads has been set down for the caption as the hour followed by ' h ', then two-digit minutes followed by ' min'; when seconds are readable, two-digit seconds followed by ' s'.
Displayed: 13 h 03 min
